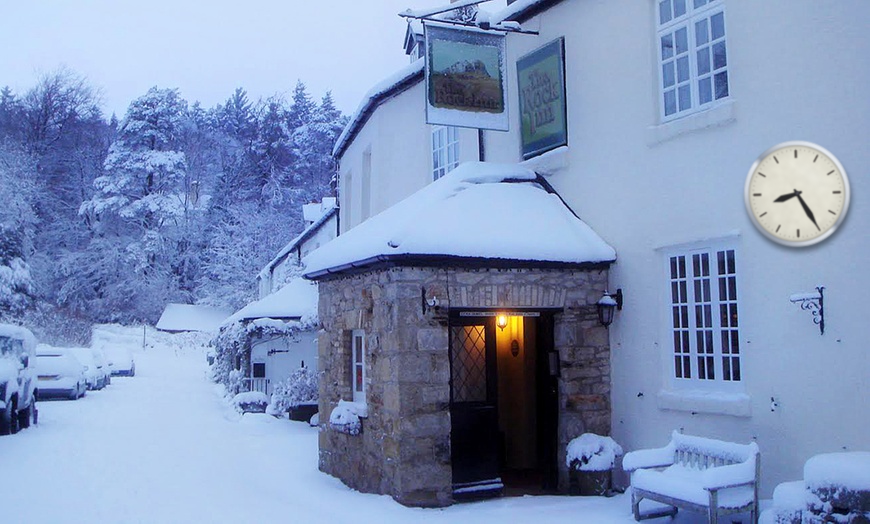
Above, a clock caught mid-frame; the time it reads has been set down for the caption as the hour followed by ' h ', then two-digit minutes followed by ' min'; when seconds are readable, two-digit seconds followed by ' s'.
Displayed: 8 h 25 min
